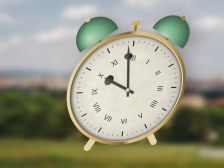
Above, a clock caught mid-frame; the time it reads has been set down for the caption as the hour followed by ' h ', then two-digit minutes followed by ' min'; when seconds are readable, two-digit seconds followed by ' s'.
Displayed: 9 h 59 min
